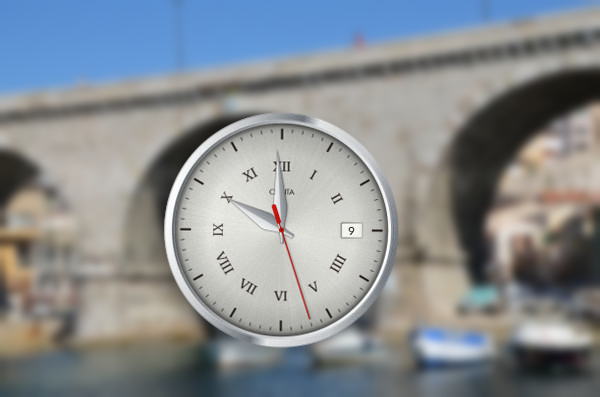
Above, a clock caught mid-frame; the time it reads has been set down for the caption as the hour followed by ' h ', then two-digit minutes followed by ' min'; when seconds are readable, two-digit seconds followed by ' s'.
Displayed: 9 h 59 min 27 s
